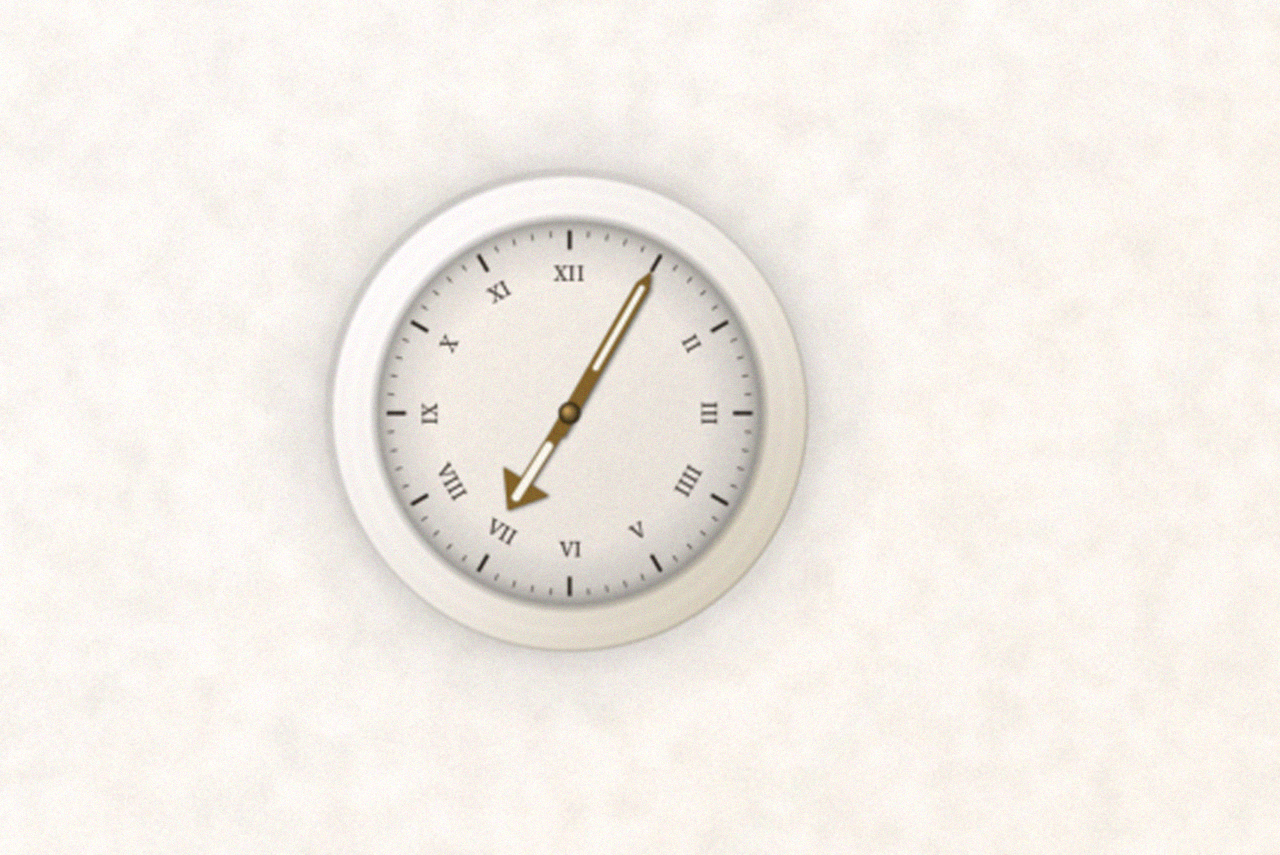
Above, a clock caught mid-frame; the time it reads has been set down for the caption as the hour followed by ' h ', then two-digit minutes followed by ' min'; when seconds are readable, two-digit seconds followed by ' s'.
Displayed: 7 h 05 min
